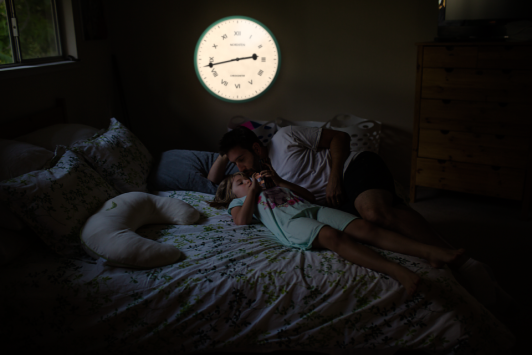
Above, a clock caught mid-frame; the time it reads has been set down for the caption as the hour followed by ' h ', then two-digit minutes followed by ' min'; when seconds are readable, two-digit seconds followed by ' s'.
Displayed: 2 h 43 min
